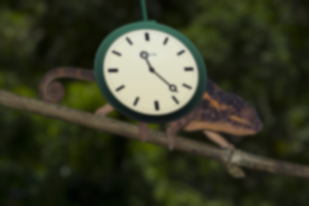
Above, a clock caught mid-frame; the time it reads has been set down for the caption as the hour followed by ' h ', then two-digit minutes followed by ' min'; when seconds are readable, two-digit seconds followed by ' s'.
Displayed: 11 h 23 min
